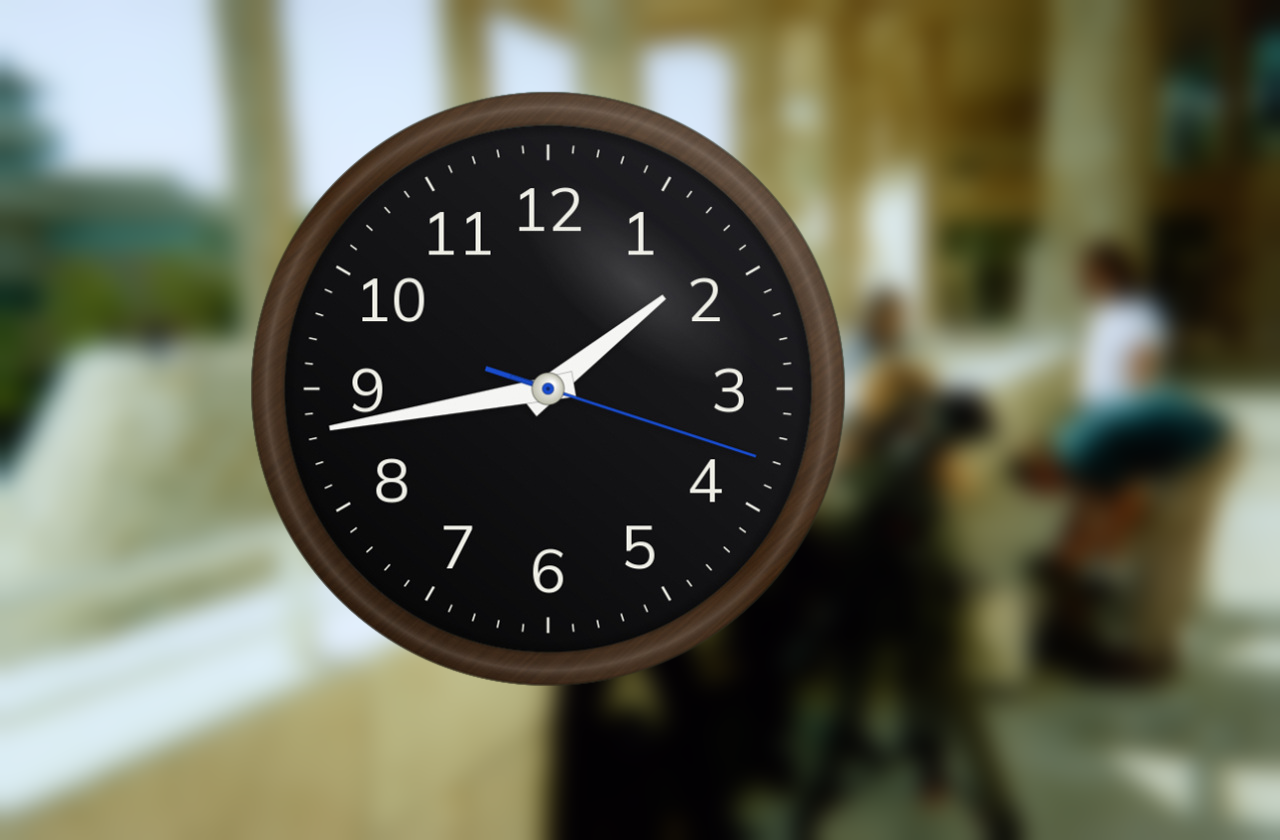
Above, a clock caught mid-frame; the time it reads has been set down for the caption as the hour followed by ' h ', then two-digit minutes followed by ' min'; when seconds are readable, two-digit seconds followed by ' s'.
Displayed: 1 h 43 min 18 s
